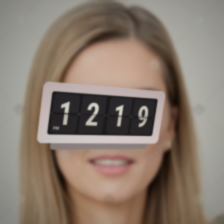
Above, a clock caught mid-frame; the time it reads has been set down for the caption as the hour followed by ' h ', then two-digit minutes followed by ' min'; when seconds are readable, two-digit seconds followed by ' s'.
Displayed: 12 h 19 min
